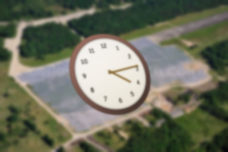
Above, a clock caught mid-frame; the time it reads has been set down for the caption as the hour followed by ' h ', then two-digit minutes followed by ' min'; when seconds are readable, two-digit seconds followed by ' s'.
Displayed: 4 h 14 min
